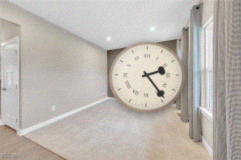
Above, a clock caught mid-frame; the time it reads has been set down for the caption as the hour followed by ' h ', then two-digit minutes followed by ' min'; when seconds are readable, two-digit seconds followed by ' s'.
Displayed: 2 h 24 min
